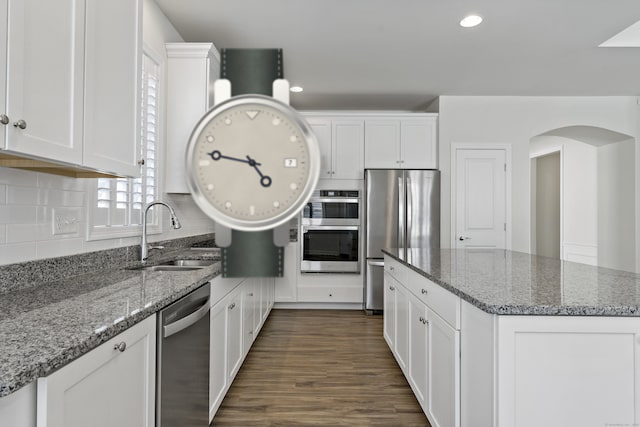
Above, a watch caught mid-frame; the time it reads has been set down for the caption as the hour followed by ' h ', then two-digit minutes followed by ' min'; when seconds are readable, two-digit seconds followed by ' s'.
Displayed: 4 h 47 min
